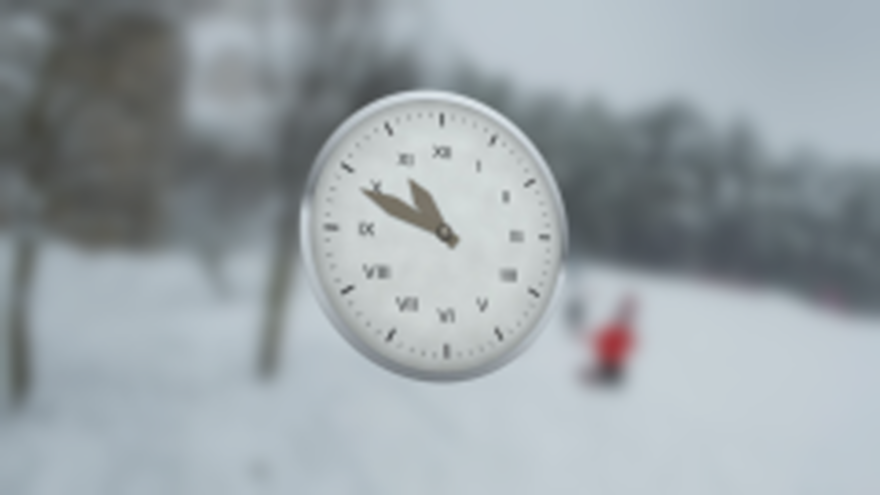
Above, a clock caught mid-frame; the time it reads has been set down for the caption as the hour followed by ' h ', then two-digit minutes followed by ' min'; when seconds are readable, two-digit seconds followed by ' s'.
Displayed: 10 h 49 min
